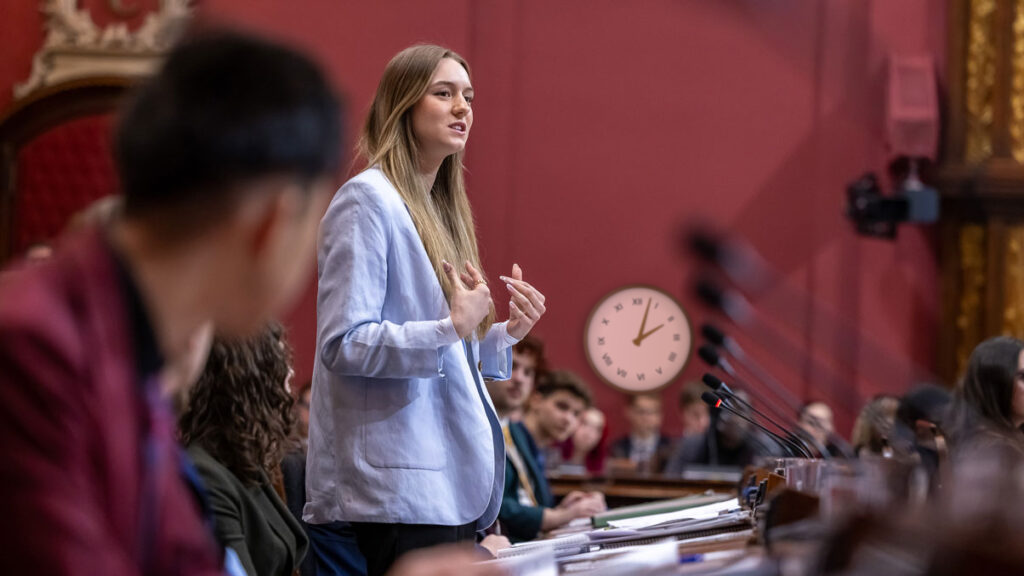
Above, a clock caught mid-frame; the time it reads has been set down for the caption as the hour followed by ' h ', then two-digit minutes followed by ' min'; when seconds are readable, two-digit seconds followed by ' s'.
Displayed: 2 h 03 min
